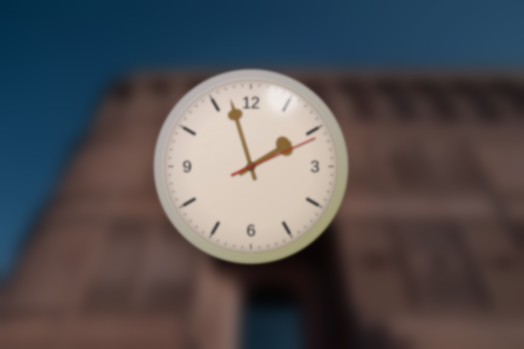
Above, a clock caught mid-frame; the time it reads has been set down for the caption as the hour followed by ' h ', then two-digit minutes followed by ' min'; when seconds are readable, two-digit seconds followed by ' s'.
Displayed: 1 h 57 min 11 s
